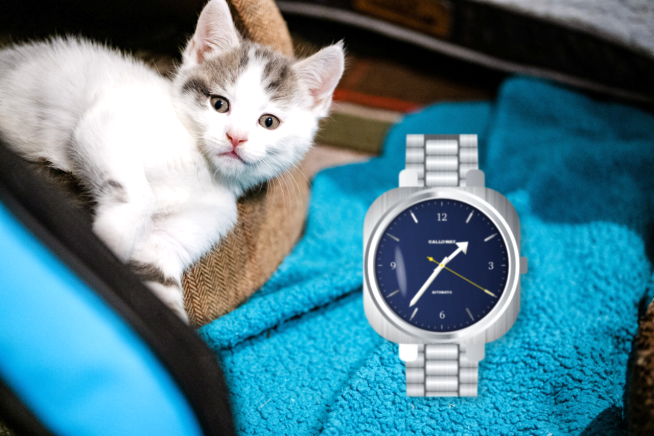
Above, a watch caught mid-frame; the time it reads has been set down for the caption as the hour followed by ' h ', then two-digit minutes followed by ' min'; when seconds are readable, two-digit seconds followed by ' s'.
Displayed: 1 h 36 min 20 s
